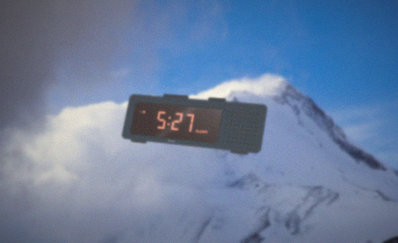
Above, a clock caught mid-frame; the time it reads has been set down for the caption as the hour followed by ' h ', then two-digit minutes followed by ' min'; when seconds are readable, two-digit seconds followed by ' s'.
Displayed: 5 h 27 min
